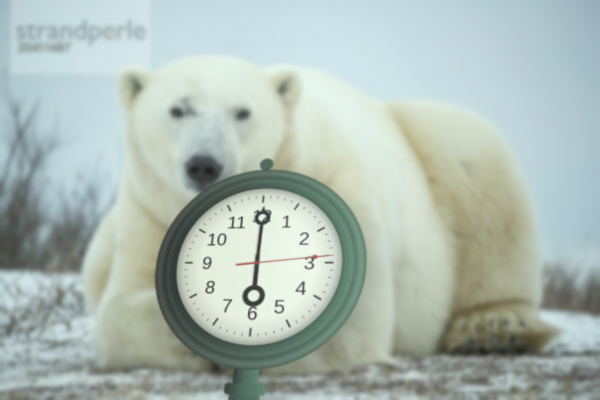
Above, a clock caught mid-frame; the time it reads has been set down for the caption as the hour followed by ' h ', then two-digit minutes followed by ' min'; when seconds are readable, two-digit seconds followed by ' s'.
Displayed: 6 h 00 min 14 s
